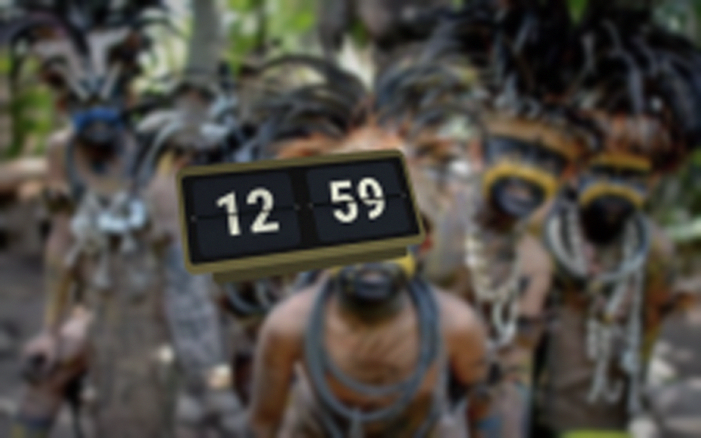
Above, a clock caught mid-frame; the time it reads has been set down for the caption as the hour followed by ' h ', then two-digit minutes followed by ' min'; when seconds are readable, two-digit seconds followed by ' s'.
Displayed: 12 h 59 min
